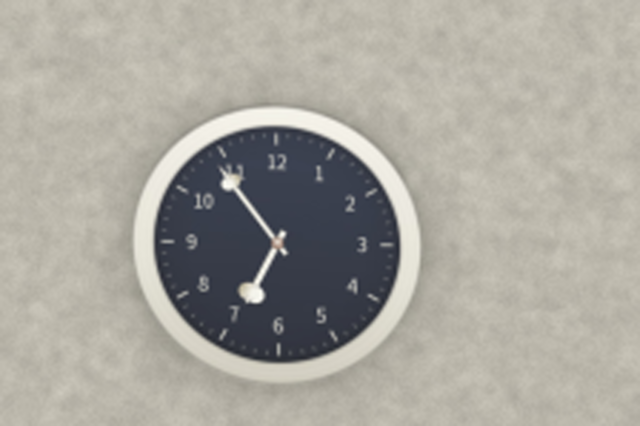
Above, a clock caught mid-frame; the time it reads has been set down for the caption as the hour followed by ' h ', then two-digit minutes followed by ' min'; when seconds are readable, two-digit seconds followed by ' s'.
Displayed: 6 h 54 min
